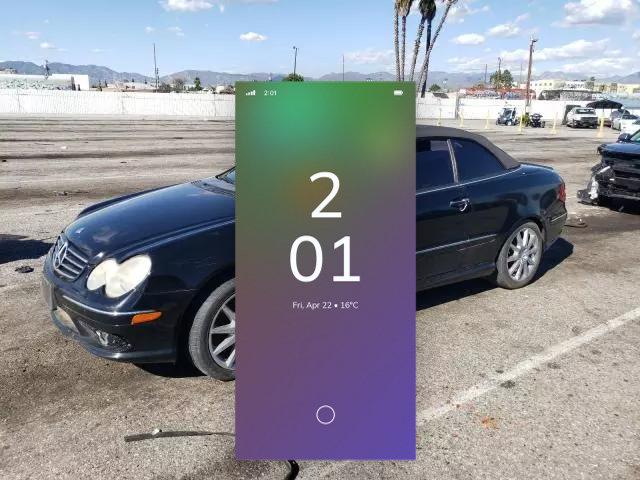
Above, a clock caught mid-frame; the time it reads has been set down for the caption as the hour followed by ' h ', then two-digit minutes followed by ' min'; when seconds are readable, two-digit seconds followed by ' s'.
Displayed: 2 h 01 min
